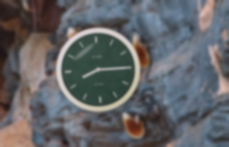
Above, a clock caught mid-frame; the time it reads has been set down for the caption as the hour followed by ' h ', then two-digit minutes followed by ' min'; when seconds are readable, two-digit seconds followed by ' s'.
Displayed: 8 h 15 min
